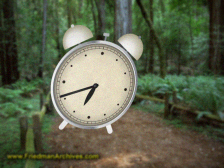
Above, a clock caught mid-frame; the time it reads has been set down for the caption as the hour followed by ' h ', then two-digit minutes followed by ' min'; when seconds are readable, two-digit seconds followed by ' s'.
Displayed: 6 h 41 min
